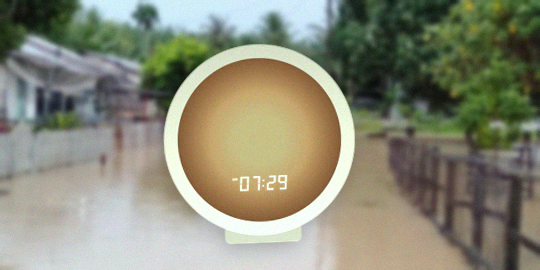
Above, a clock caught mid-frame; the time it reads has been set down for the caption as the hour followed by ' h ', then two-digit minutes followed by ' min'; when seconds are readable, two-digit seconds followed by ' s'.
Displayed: 7 h 29 min
